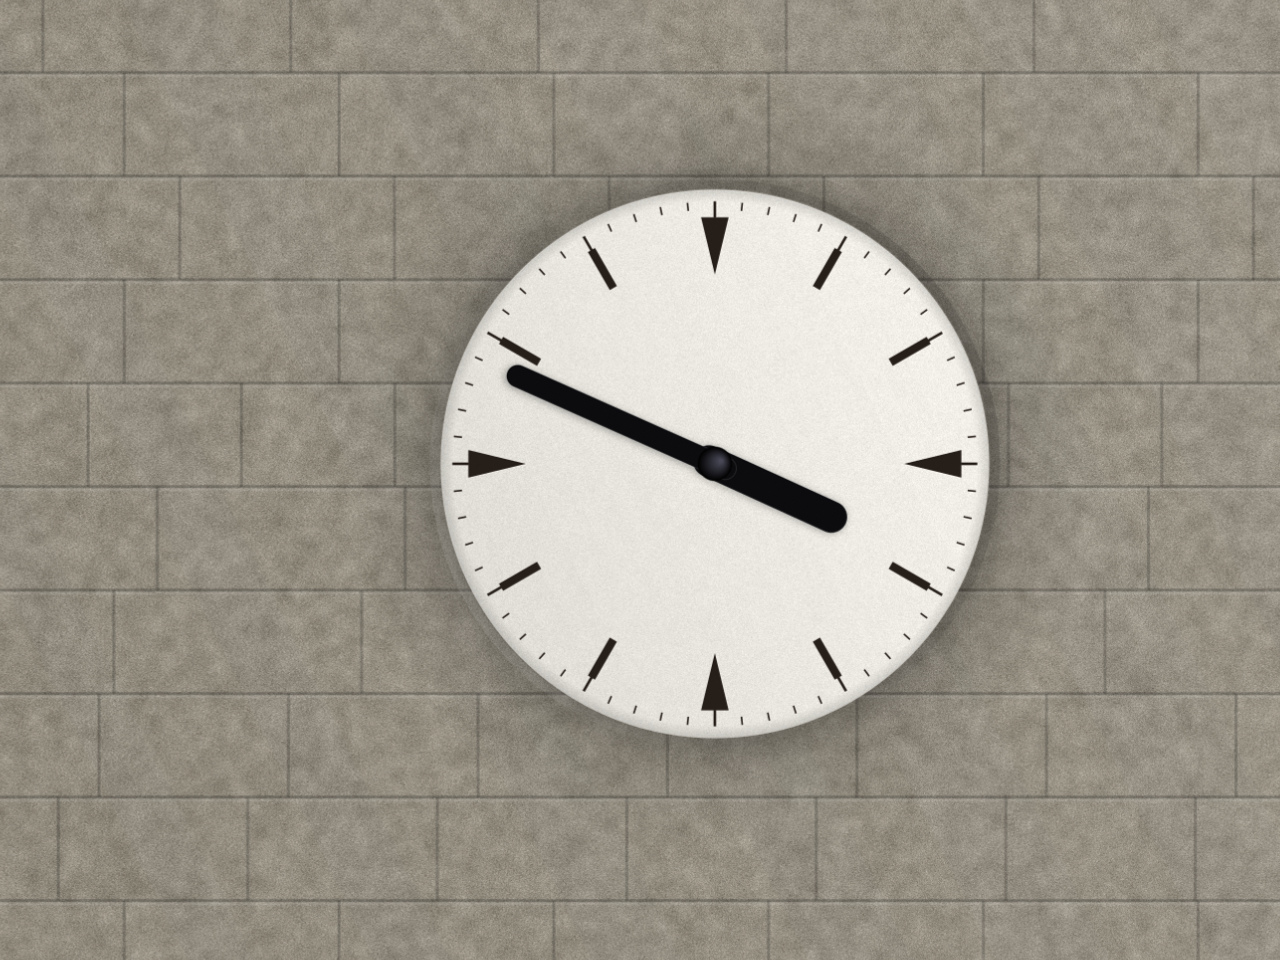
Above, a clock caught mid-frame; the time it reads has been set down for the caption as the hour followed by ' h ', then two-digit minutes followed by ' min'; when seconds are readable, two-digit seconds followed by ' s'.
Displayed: 3 h 49 min
